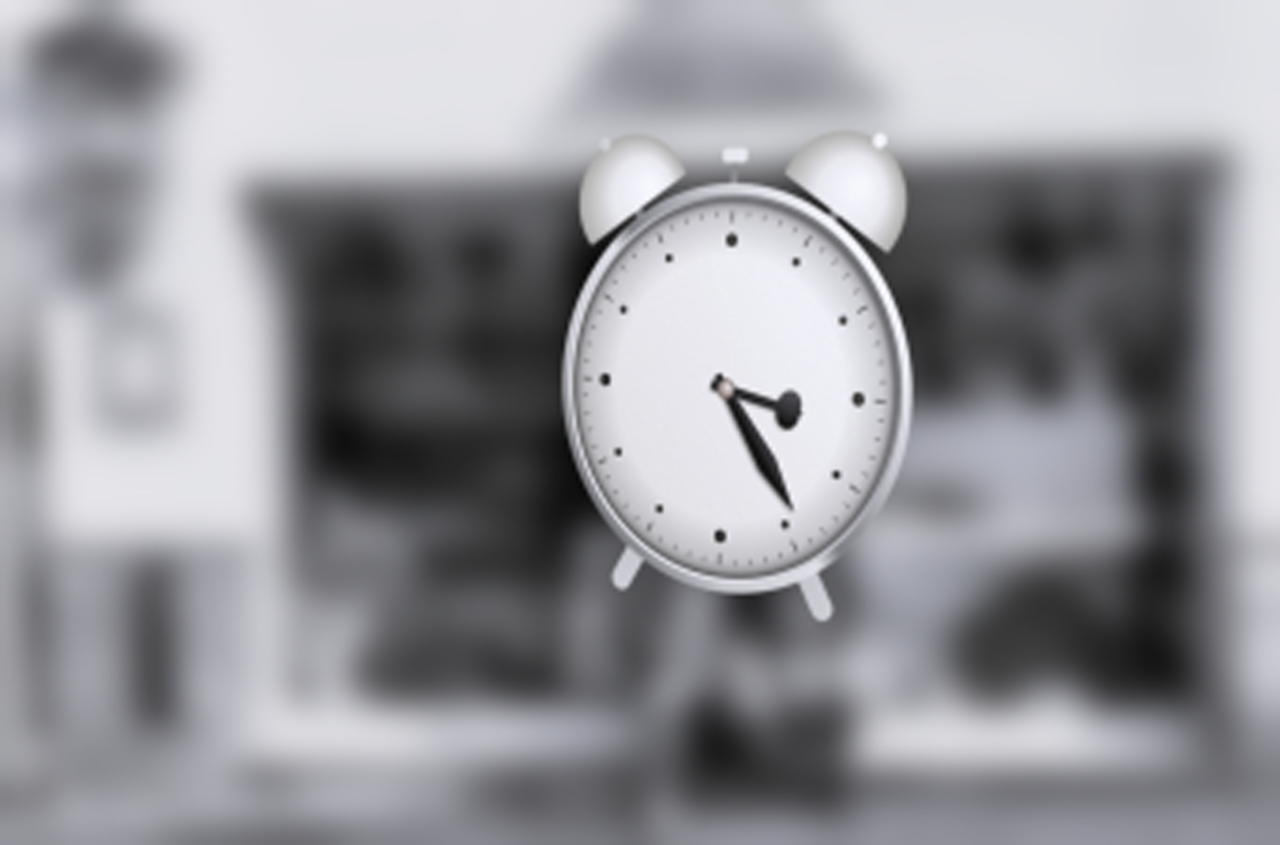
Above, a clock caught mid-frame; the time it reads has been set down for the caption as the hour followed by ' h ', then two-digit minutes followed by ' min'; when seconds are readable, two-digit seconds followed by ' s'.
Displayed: 3 h 24 min
